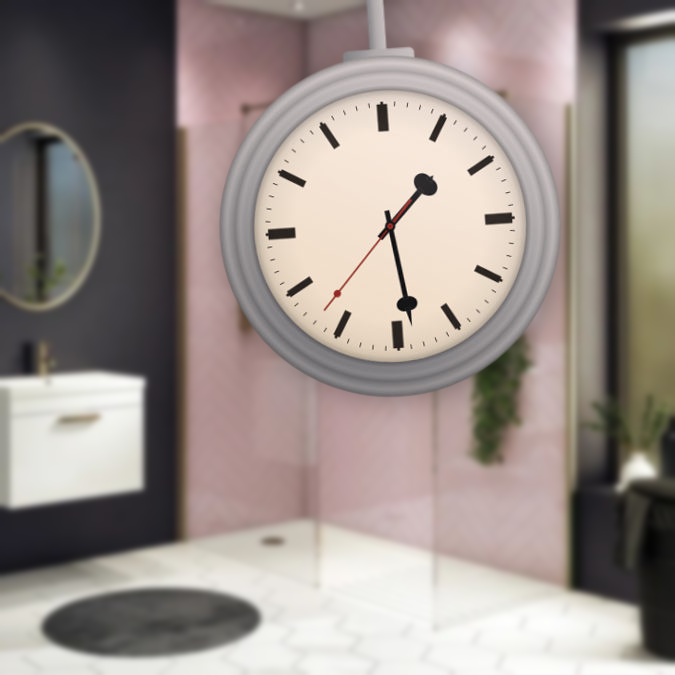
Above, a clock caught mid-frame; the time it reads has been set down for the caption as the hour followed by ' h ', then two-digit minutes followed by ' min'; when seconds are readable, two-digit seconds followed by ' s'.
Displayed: 1 h 28 min 37 s
